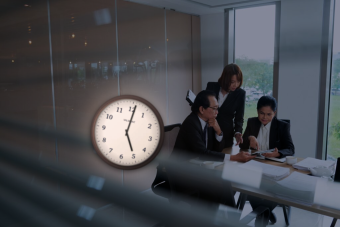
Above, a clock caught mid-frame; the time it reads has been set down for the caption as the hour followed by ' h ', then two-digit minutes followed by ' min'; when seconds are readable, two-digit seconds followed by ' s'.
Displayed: 5 h 01 min
